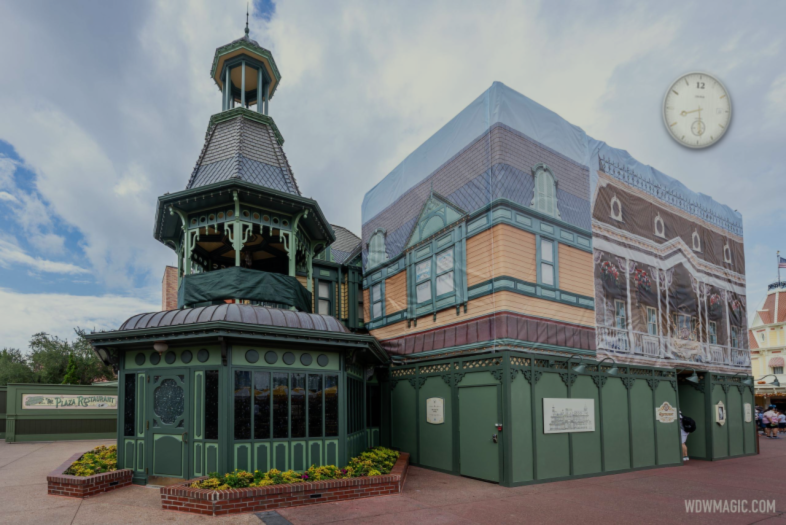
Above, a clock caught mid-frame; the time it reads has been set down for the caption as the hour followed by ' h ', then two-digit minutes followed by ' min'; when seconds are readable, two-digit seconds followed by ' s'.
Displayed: 8 h 29 min
